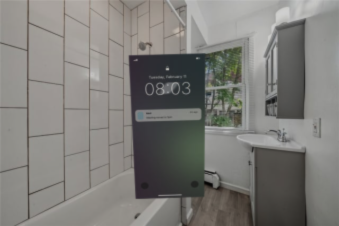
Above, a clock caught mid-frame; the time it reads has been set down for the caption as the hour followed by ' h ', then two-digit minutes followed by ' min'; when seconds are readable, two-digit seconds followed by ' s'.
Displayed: 8 h 03 min
